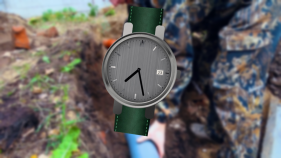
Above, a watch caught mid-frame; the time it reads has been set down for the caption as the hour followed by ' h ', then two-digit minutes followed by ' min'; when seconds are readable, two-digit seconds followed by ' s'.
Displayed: 7 h 27 min
